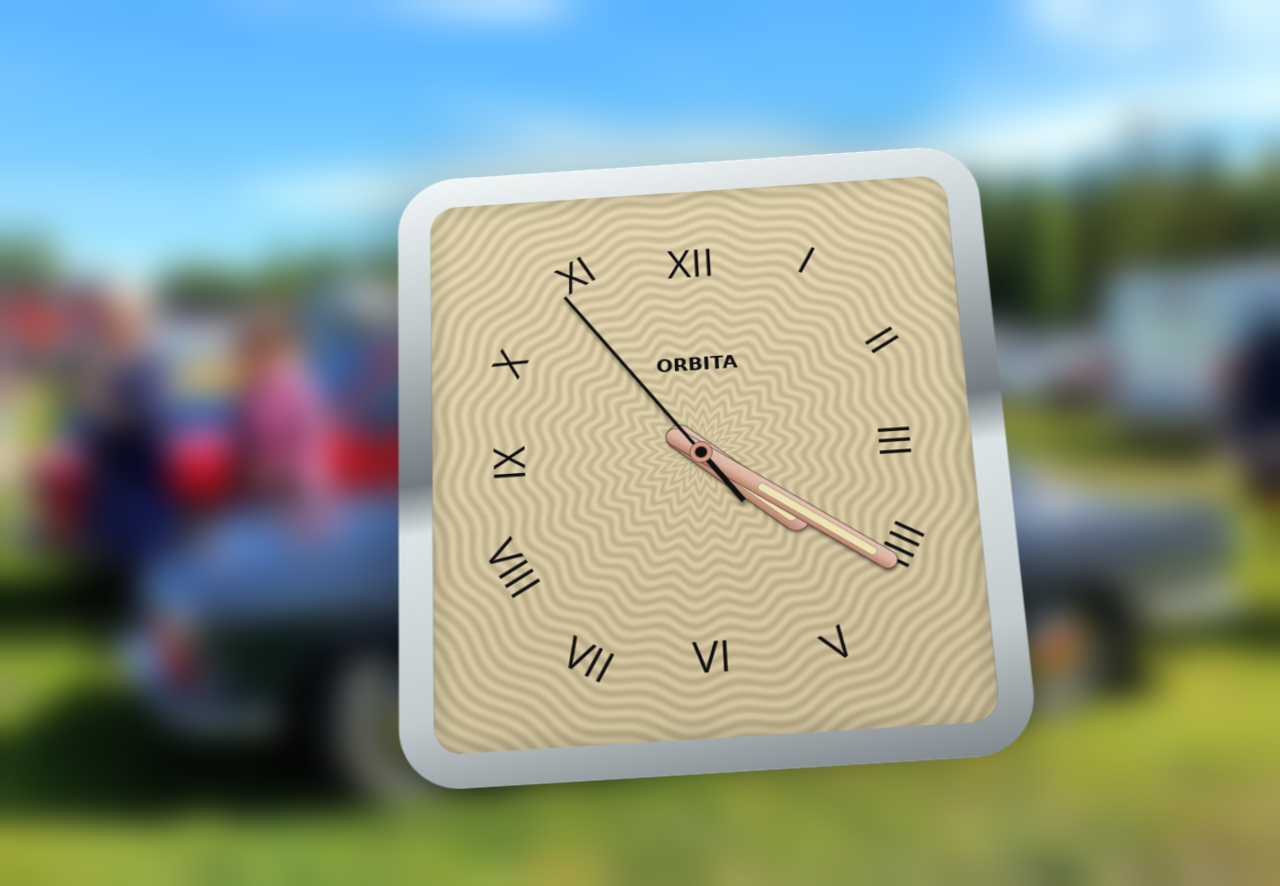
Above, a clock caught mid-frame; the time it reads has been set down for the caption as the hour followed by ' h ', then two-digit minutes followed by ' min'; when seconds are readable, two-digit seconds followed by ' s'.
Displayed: 4 h 20 min 54 s
